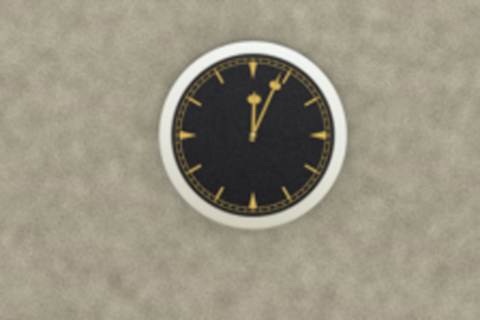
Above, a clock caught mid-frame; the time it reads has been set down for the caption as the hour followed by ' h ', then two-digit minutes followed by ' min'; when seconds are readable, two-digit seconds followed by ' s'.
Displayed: 12 h 04 min
